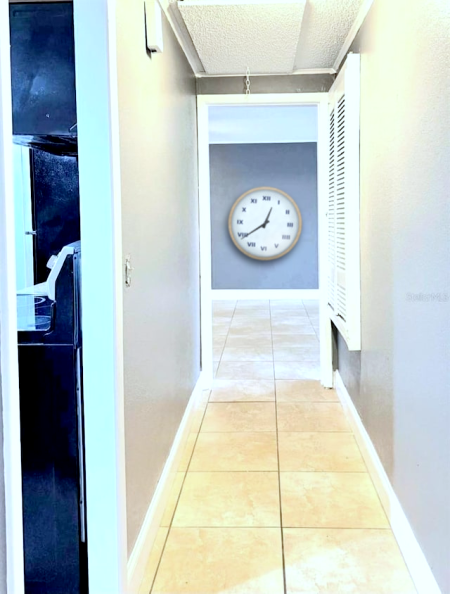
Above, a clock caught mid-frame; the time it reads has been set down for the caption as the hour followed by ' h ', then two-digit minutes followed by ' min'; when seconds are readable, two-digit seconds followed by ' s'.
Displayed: 12 h 39 min
